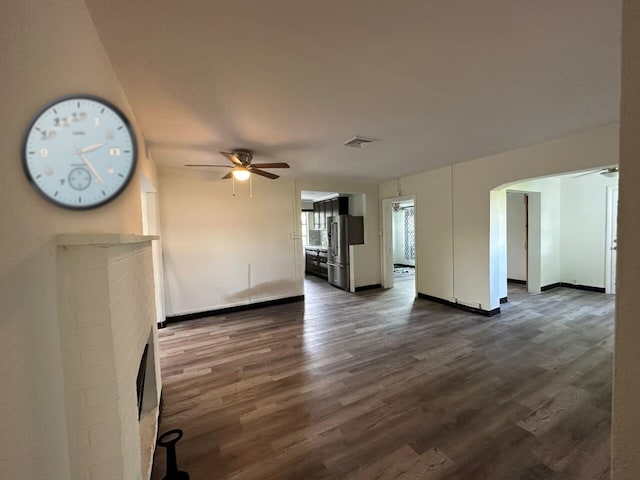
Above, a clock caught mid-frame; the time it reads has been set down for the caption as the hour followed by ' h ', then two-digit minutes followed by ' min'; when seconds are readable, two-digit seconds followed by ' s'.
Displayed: 2 h 24 min
